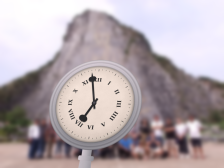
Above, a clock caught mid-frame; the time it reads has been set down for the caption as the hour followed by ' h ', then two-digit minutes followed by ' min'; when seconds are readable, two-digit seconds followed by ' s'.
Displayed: 6 h 58 min
